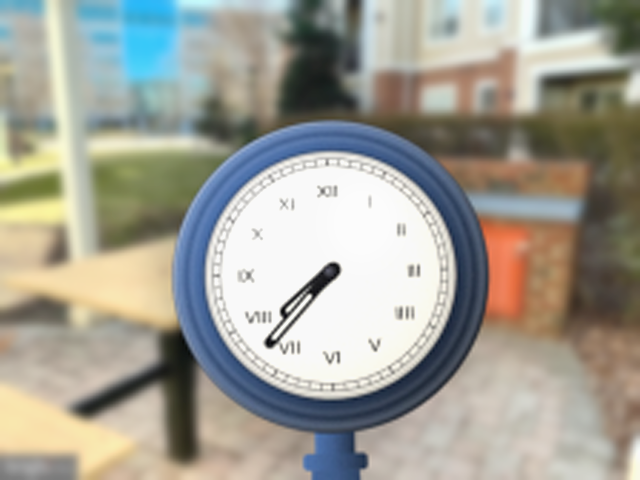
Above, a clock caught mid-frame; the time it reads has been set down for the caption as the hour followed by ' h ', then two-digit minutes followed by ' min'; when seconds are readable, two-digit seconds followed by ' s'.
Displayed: 7 h 37 min
